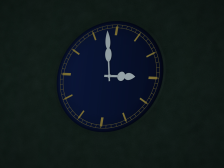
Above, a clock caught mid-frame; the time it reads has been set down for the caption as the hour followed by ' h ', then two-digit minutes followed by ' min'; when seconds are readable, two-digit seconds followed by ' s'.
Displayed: 2 h 58 min
